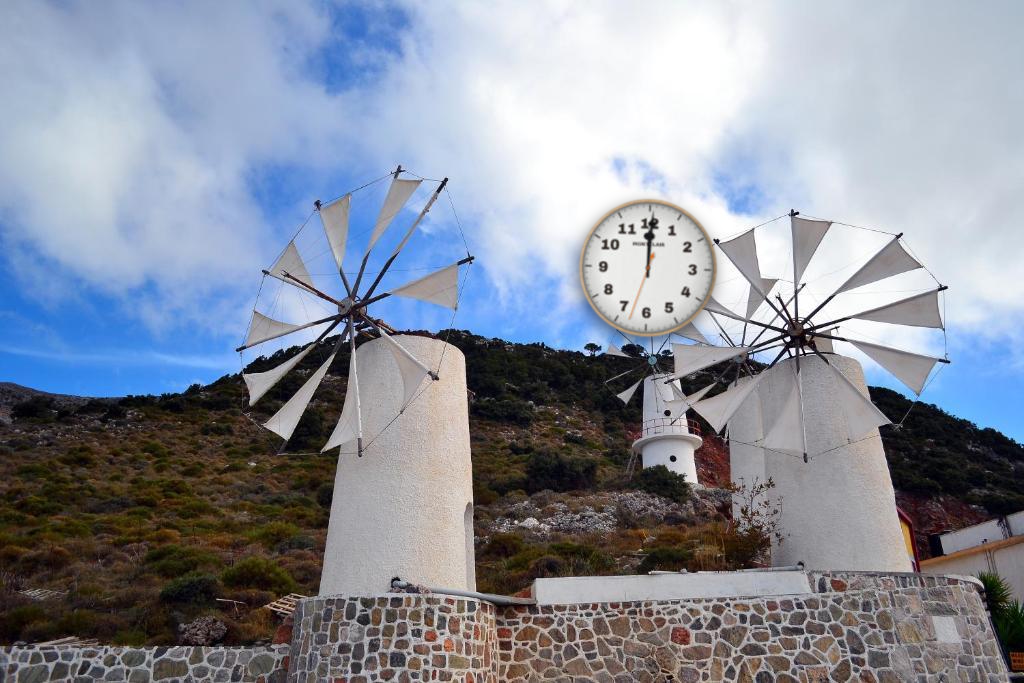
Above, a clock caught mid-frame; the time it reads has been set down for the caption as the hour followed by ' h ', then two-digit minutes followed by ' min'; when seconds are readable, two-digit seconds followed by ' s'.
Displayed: 12 h 00 min 33 s
